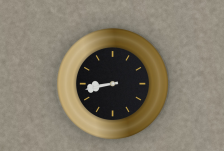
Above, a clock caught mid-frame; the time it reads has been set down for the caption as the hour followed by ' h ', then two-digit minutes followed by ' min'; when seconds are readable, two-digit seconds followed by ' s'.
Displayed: 8 h 43 min
